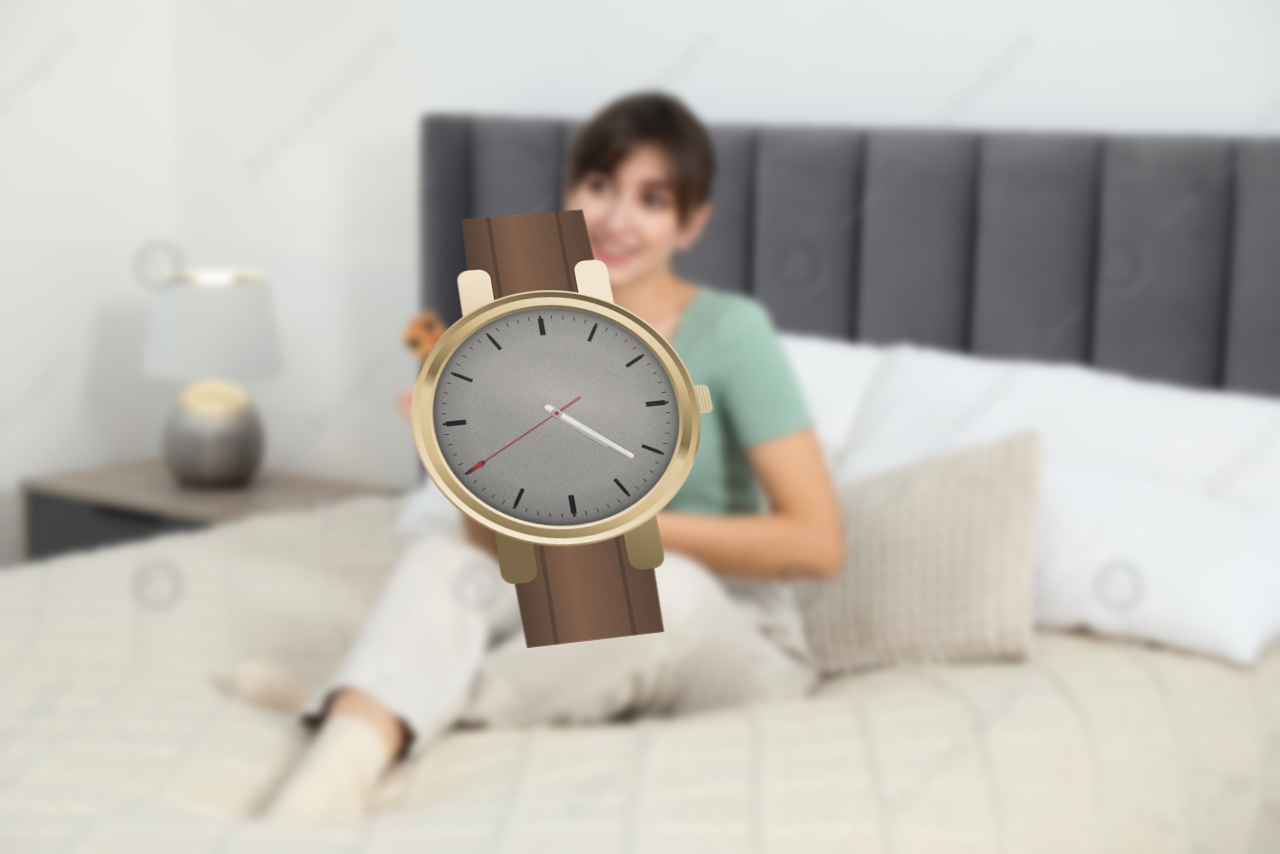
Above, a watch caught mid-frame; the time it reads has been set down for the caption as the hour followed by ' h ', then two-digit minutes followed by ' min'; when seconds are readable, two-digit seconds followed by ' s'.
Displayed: 4 h 21 min 40 s
